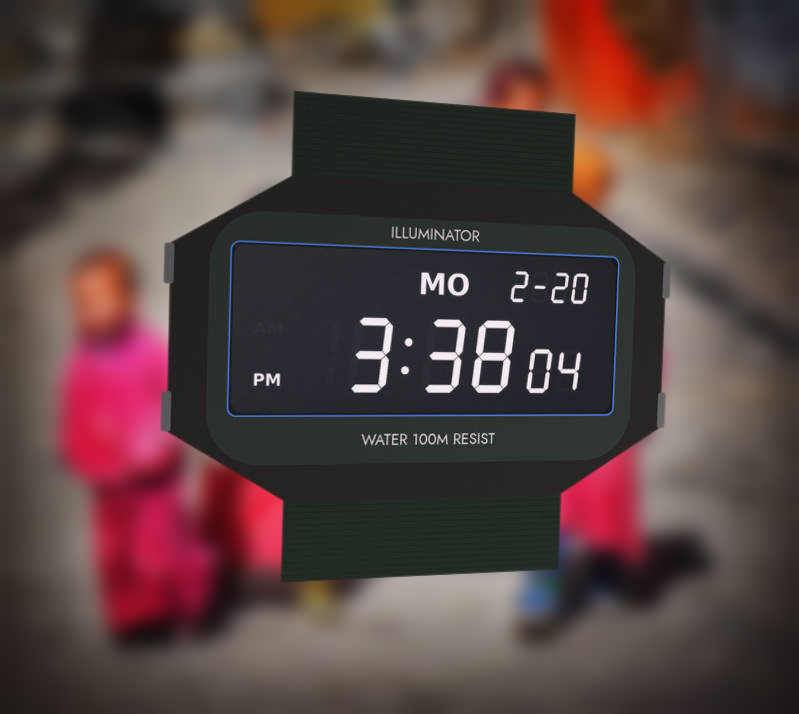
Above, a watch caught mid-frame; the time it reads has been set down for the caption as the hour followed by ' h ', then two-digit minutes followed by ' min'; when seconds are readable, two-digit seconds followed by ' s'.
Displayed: 3 h 38 min 04 s
